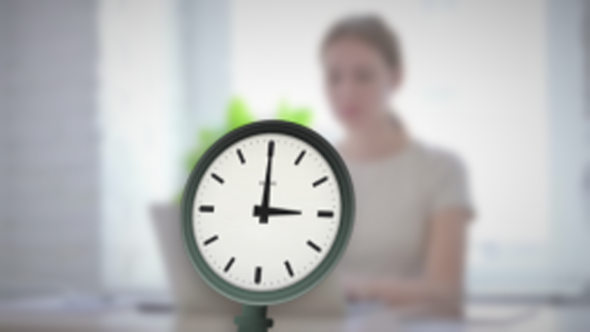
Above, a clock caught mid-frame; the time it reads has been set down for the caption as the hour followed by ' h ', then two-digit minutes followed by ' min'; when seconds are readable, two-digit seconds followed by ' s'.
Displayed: 3 h 00 min
